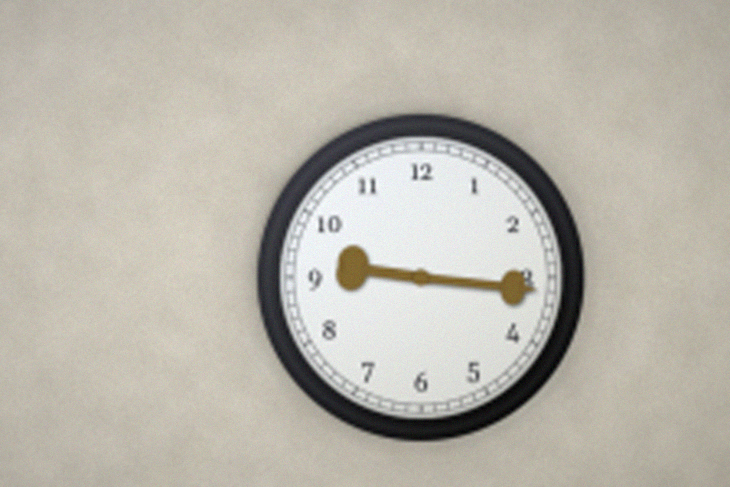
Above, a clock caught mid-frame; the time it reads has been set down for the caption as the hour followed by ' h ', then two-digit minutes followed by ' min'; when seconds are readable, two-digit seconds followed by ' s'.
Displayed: 9 h 16 min
